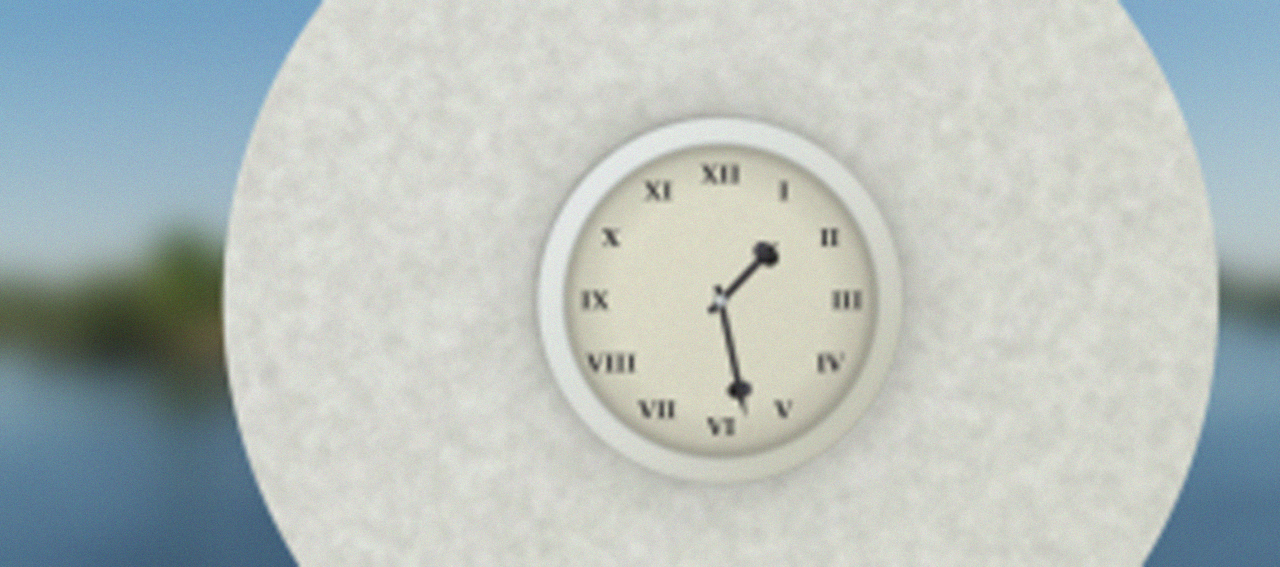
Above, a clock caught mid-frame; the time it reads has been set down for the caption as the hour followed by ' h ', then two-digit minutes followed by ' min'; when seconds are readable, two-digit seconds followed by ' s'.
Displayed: 1 h 28 min
